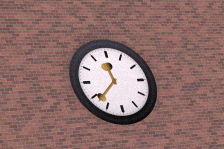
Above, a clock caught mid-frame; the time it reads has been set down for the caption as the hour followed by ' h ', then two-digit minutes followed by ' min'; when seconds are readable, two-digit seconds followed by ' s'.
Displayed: 11 h 38 min
